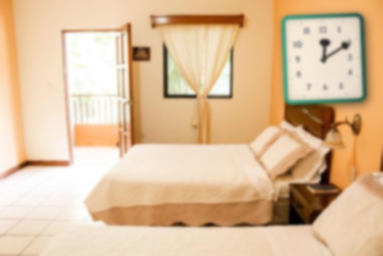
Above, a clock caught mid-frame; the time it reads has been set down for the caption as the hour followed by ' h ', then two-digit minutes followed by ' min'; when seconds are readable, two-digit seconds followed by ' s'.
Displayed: 12 h 10 min
